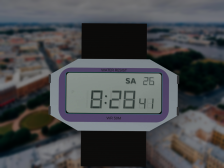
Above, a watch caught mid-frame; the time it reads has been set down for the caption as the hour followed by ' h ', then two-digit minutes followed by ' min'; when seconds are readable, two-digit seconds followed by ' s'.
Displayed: 8 h 28 min 41 s
